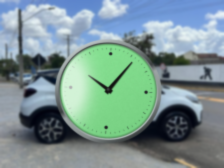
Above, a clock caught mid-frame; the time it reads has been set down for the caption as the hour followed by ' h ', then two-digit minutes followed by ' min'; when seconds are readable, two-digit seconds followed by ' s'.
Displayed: 10 h 06 min
